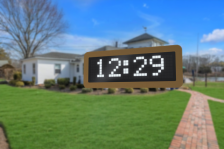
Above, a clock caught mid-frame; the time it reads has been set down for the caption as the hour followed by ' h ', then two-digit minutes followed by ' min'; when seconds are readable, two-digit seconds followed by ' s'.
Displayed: 12 h 29 min
